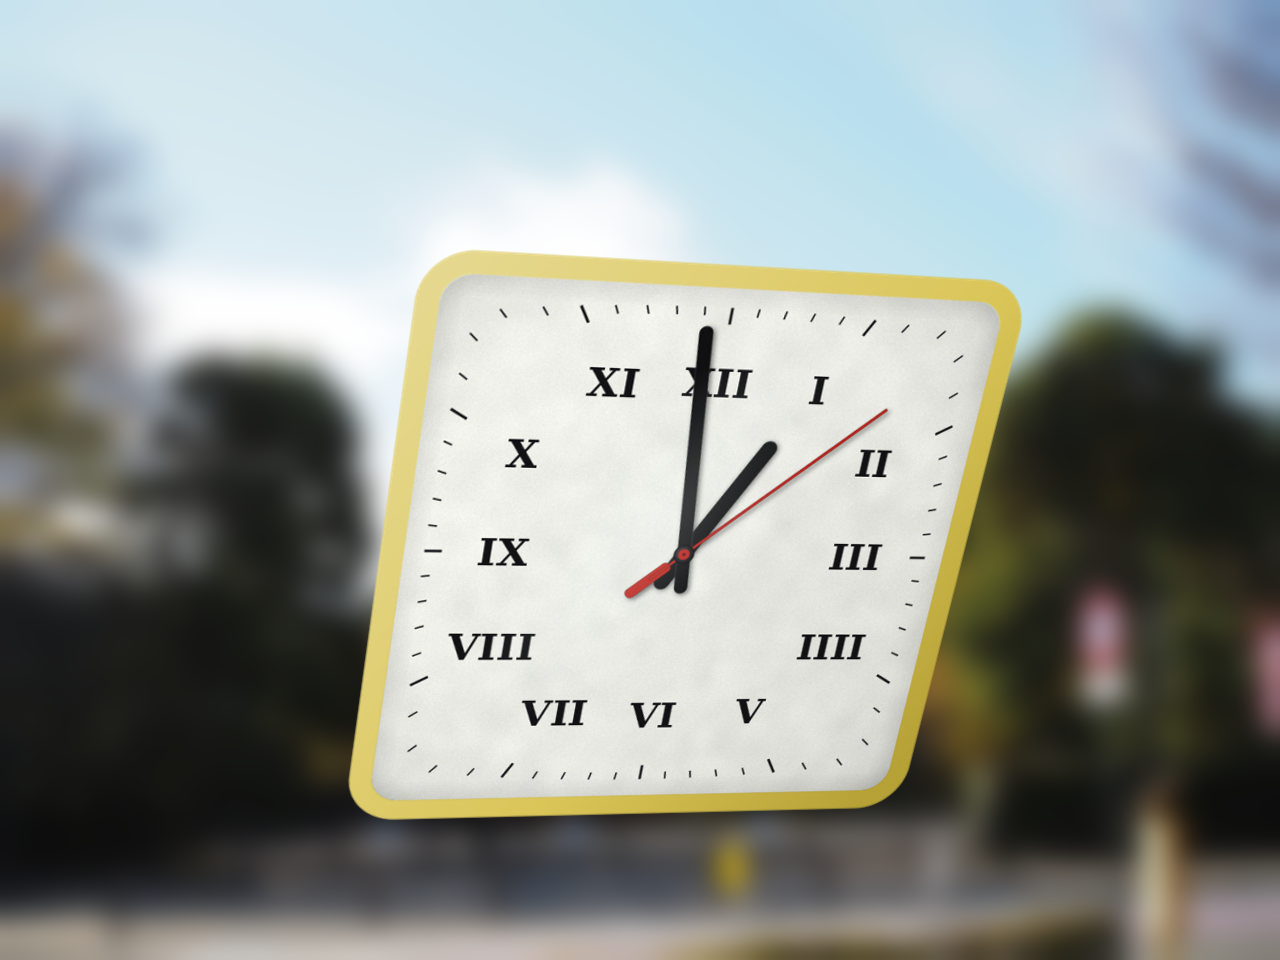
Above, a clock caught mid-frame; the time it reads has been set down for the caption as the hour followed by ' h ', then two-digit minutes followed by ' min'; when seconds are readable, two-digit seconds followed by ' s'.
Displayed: 12 h 59 min 08 s
